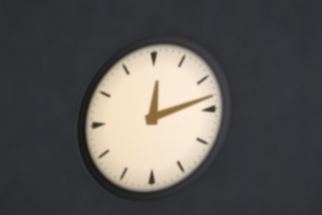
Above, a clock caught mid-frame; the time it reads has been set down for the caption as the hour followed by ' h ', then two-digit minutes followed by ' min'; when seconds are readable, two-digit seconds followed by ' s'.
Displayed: 12 h 13 min
